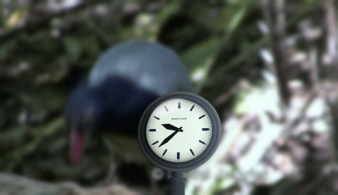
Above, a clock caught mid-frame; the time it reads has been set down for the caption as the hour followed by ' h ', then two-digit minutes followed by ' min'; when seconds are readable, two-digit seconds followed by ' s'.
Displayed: 9 h 38 min
